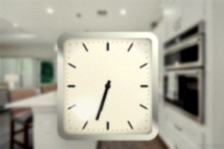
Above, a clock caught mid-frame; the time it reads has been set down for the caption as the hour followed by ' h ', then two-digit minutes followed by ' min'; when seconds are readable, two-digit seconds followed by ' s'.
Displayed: 6 h 33 min
